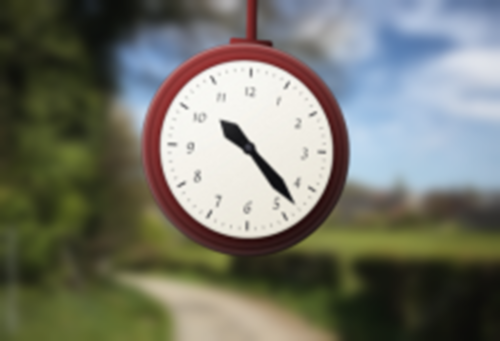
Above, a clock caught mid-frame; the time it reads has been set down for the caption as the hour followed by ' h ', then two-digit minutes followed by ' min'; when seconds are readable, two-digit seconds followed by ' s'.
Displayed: 10 h 23 min
